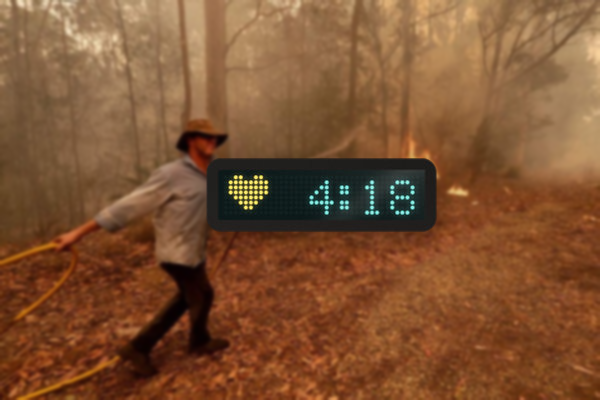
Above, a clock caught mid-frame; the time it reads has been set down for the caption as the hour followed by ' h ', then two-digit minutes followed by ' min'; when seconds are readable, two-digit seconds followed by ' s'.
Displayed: 4 h 18 min
